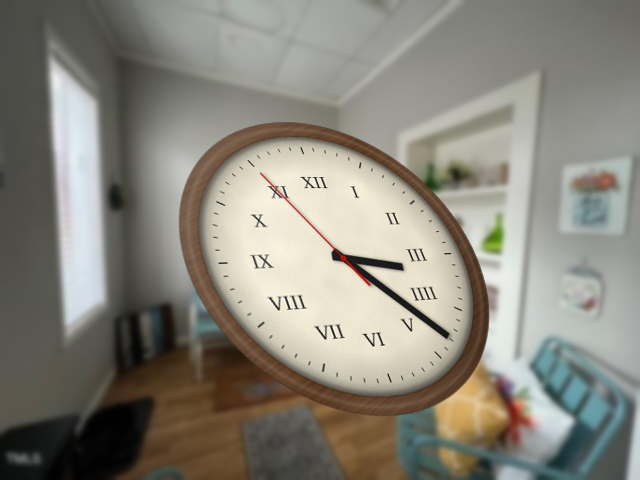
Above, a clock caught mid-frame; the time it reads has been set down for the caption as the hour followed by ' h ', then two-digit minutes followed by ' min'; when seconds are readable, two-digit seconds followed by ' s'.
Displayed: 3 h 22 min 55 s
